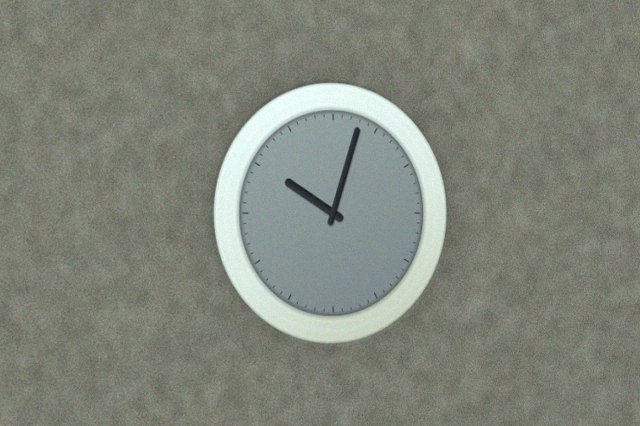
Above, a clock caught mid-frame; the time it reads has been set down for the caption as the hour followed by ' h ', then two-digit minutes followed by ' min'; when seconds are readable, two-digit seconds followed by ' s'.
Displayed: 10 h 03 min
